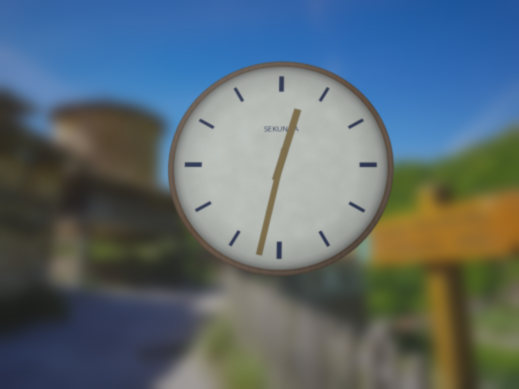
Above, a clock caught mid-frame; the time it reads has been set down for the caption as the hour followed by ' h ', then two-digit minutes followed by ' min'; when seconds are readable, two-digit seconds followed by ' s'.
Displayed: 12 h 32 min
